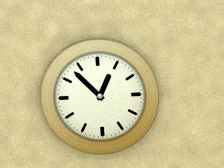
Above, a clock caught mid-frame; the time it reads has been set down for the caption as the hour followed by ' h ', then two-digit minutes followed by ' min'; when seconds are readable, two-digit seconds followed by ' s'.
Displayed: 12 h 53 min
